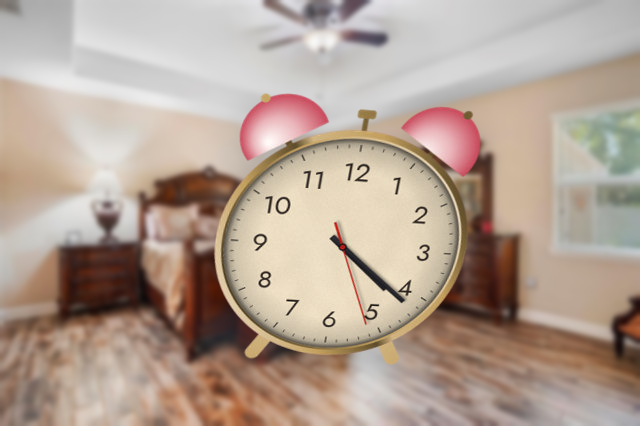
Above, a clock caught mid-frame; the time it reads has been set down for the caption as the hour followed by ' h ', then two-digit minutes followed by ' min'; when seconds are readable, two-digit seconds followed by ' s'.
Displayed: 4 h 21 min 26 s
